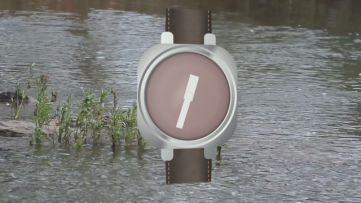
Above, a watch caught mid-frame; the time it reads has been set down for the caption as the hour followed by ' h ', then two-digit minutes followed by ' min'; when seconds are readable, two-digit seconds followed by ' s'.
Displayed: 12 h 33 min
